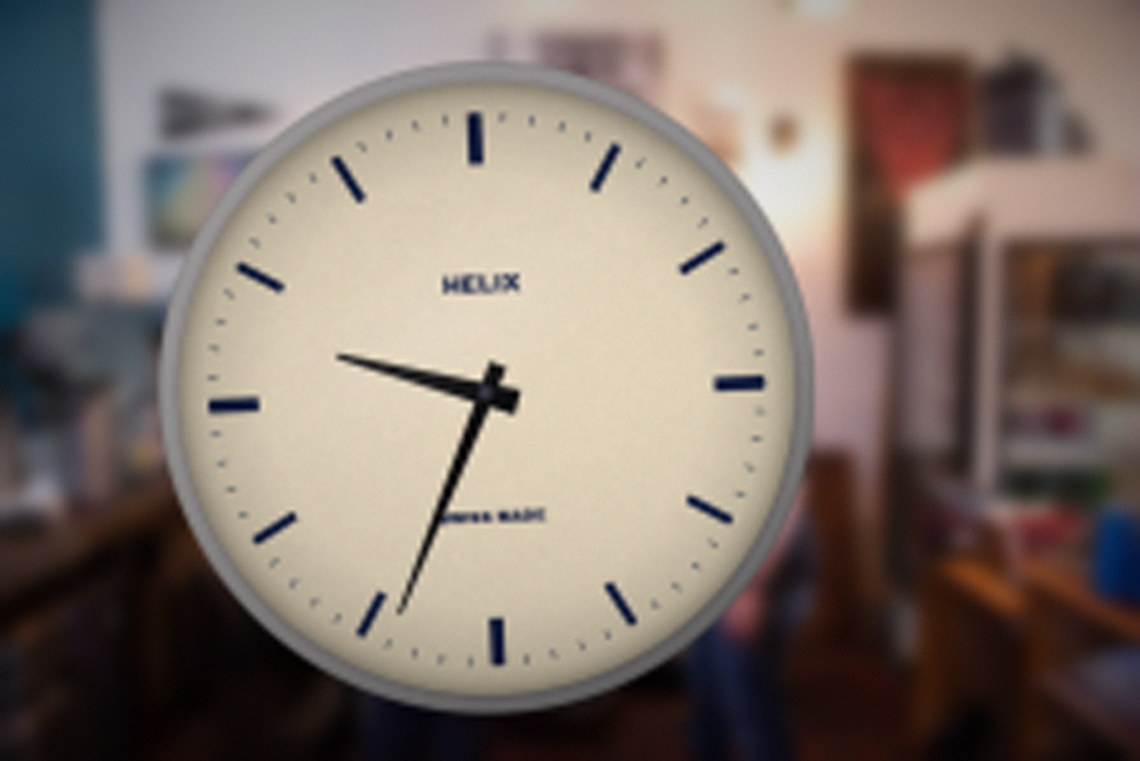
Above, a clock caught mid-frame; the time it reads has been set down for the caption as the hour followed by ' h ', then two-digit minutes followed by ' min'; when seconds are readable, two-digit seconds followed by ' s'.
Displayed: 9 h 34 min
